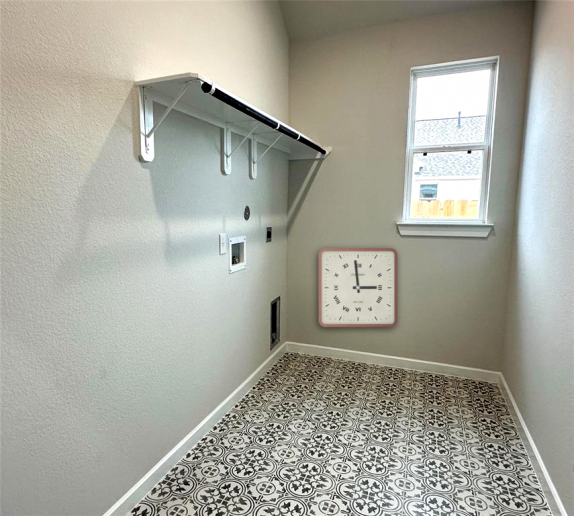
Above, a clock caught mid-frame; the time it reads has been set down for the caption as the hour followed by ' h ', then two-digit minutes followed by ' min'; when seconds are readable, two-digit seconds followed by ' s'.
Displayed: 2 h 59 min
